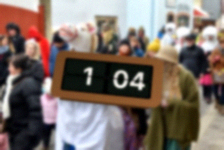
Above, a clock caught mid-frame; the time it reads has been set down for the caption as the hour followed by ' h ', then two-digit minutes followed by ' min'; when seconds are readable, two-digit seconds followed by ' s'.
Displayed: 1 h 04 min
